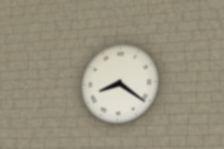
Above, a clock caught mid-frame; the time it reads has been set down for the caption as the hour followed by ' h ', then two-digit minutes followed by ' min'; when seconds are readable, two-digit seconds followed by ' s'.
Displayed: 8 h 21 min
